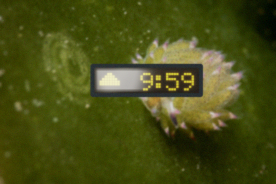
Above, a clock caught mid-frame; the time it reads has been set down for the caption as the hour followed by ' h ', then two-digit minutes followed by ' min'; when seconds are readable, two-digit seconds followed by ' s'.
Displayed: 9 h 59 min
